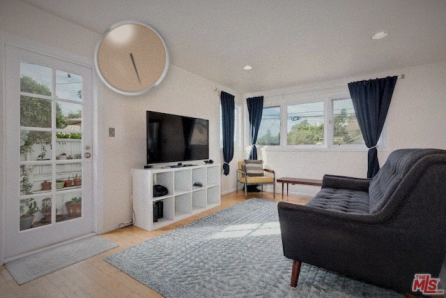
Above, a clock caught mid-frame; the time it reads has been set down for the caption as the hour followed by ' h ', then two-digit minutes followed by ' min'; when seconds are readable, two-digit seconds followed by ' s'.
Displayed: 5 h 27 min
